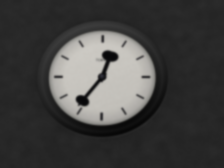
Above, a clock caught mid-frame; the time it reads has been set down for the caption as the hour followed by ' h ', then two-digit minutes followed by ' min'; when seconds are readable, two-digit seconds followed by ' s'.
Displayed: 12 h 36 min
